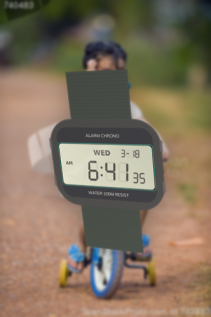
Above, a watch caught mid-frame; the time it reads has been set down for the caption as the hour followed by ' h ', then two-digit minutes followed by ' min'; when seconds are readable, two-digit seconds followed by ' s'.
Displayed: 6 h 41 min 35 s
